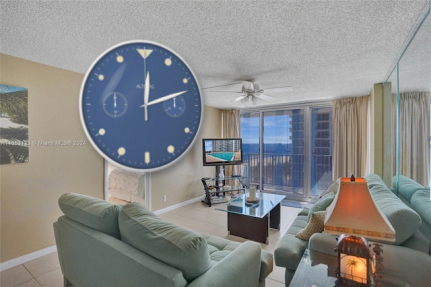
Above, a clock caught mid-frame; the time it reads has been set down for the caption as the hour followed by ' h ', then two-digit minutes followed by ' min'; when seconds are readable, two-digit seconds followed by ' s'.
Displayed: 12 h 12 min
